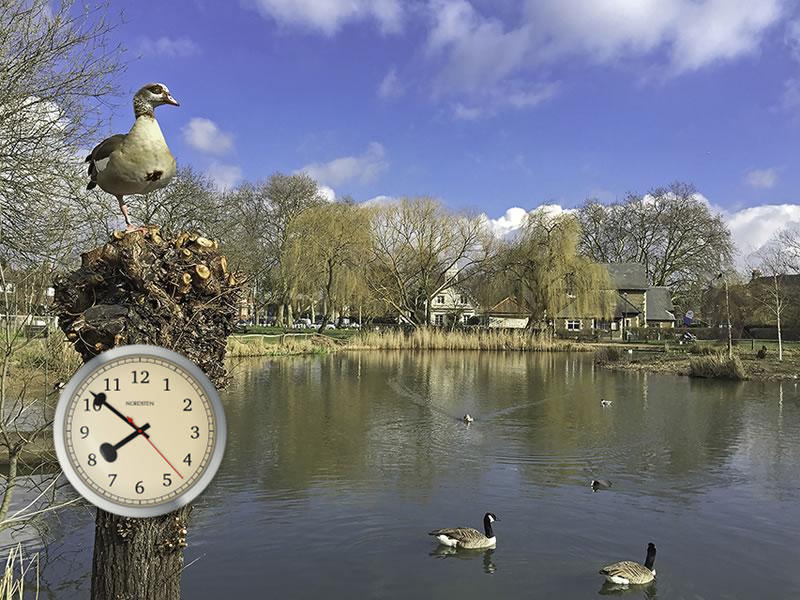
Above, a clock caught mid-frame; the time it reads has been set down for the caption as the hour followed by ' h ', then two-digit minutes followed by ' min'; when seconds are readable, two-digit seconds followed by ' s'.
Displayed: 7 h 51 min 23 s
